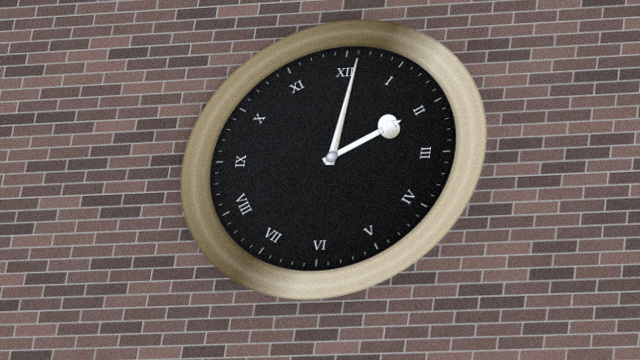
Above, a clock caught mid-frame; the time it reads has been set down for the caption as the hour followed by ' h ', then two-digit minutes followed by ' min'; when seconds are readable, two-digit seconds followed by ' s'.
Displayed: 2 h 01 min
